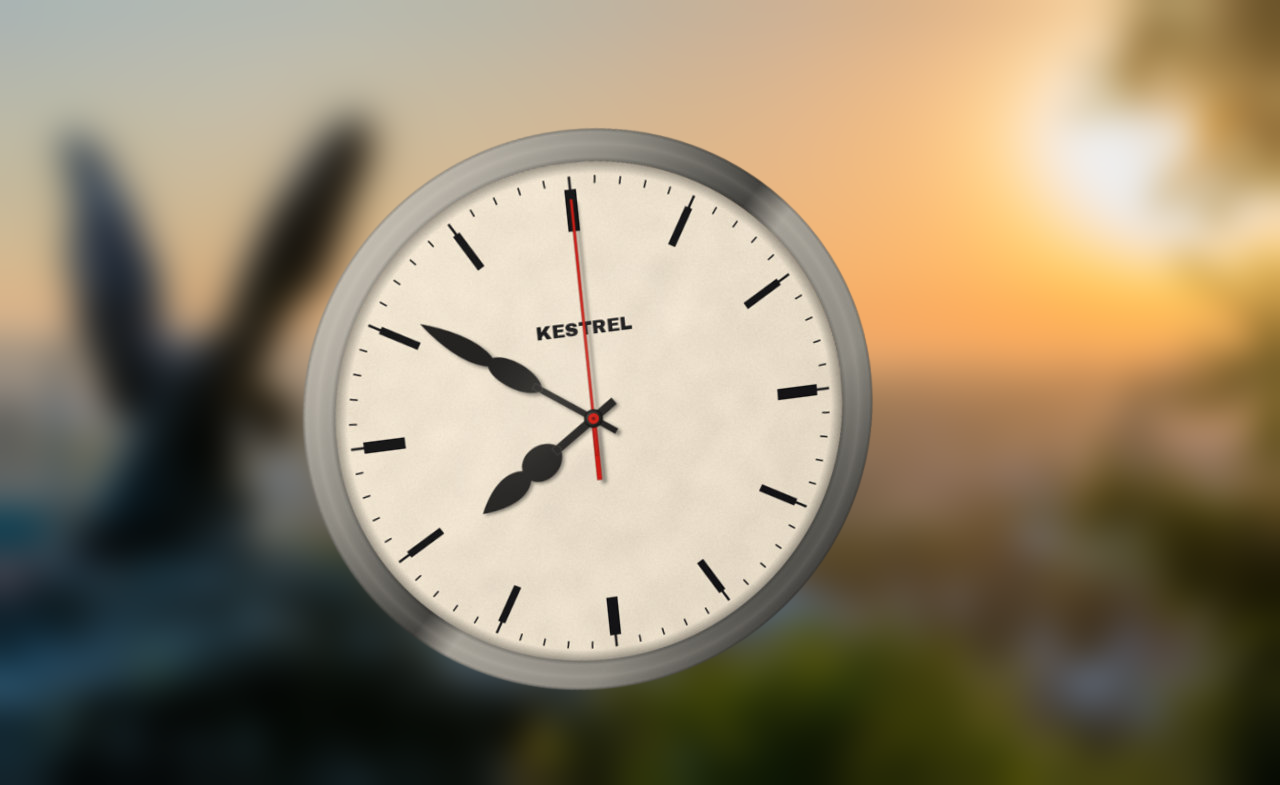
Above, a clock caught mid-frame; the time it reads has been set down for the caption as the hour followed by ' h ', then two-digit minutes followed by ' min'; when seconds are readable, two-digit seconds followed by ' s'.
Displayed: 7 h 51 min 00 s
